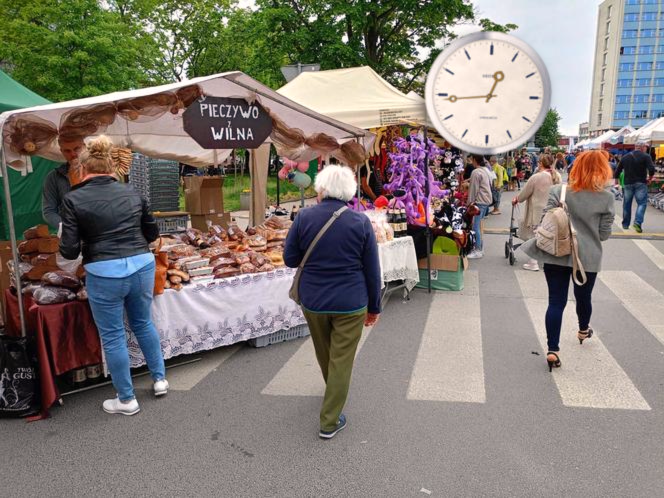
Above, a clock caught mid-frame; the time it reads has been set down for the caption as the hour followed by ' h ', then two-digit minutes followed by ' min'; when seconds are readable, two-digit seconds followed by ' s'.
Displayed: 12 h 44 min
